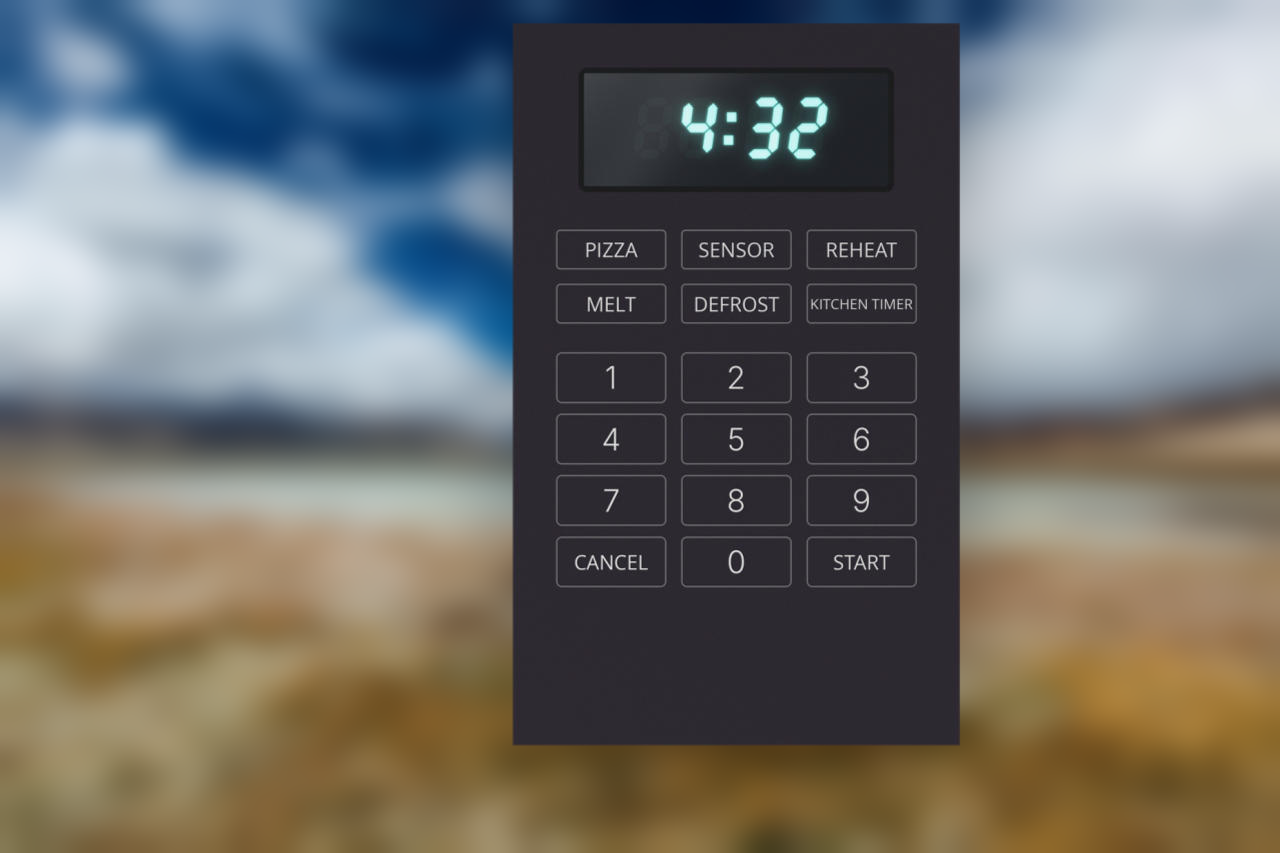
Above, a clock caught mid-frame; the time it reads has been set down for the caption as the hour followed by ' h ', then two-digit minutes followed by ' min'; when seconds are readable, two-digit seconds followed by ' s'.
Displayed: 4 h 32 min
